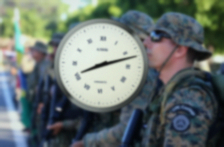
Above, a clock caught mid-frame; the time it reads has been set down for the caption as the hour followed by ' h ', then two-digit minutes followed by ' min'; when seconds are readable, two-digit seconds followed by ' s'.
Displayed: 8 h 12 min
